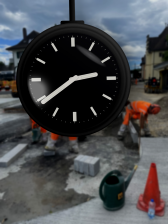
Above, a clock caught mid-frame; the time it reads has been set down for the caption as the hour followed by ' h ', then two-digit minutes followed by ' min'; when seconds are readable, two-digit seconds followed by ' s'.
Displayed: 2 h 39 min
